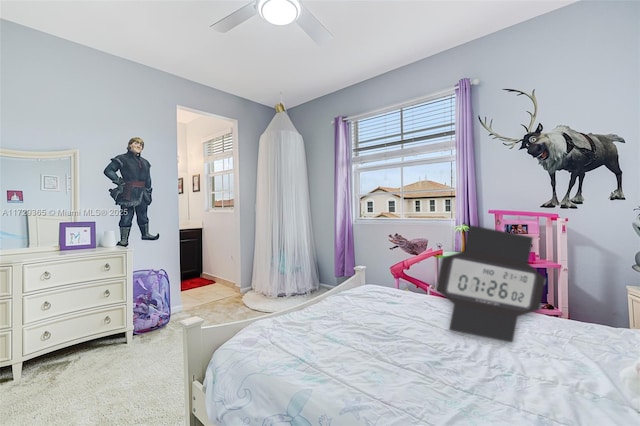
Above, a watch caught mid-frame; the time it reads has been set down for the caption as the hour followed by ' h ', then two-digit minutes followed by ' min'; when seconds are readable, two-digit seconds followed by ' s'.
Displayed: 7 h 26 min
